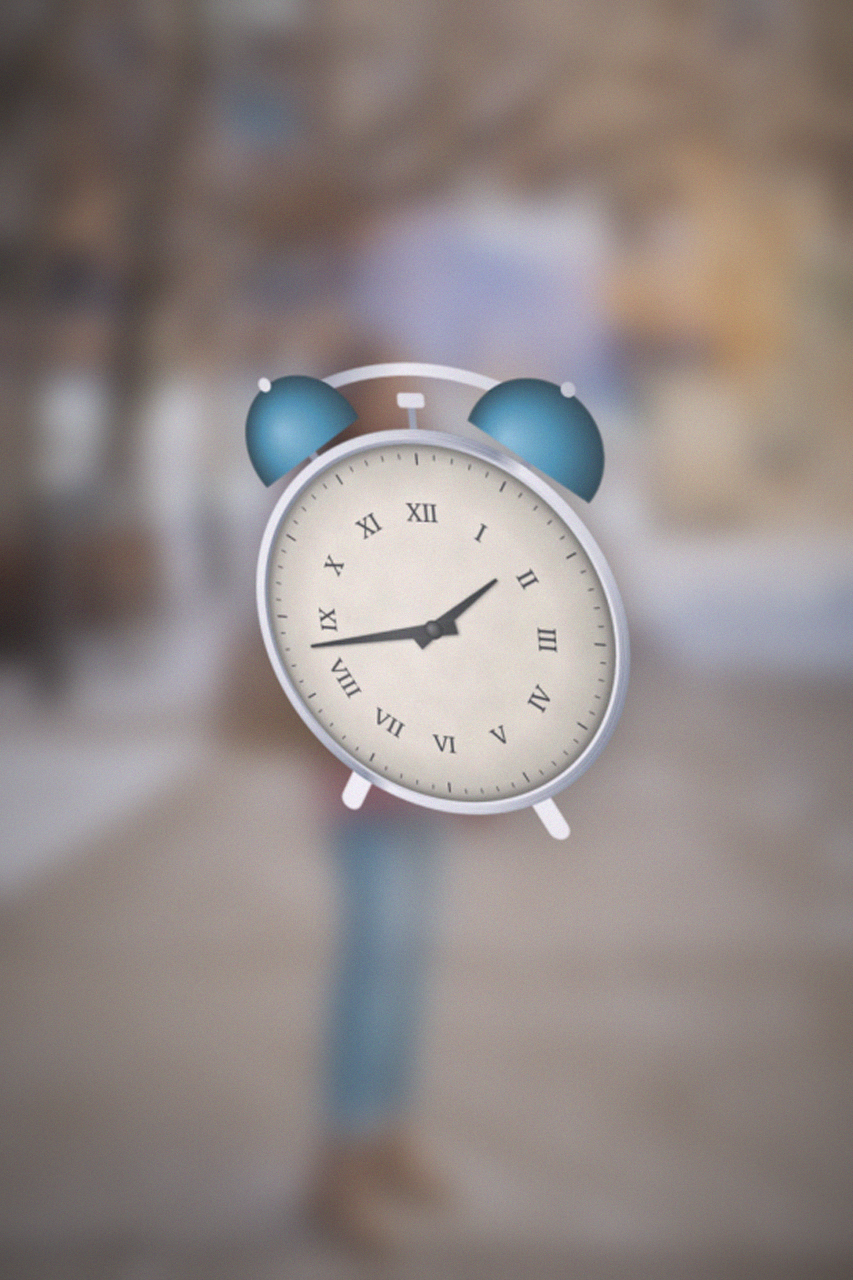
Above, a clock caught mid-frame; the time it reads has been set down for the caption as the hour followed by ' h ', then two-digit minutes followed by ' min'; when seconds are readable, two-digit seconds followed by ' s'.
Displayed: 1 h 43 min
